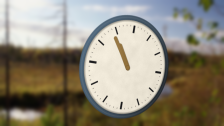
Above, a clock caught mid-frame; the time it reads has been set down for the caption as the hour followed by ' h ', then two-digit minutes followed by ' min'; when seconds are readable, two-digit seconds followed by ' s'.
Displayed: 10 h 54 min
